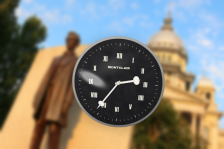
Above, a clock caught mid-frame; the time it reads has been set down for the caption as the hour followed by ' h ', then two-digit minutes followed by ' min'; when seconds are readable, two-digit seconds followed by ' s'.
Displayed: 2 h 36 min
